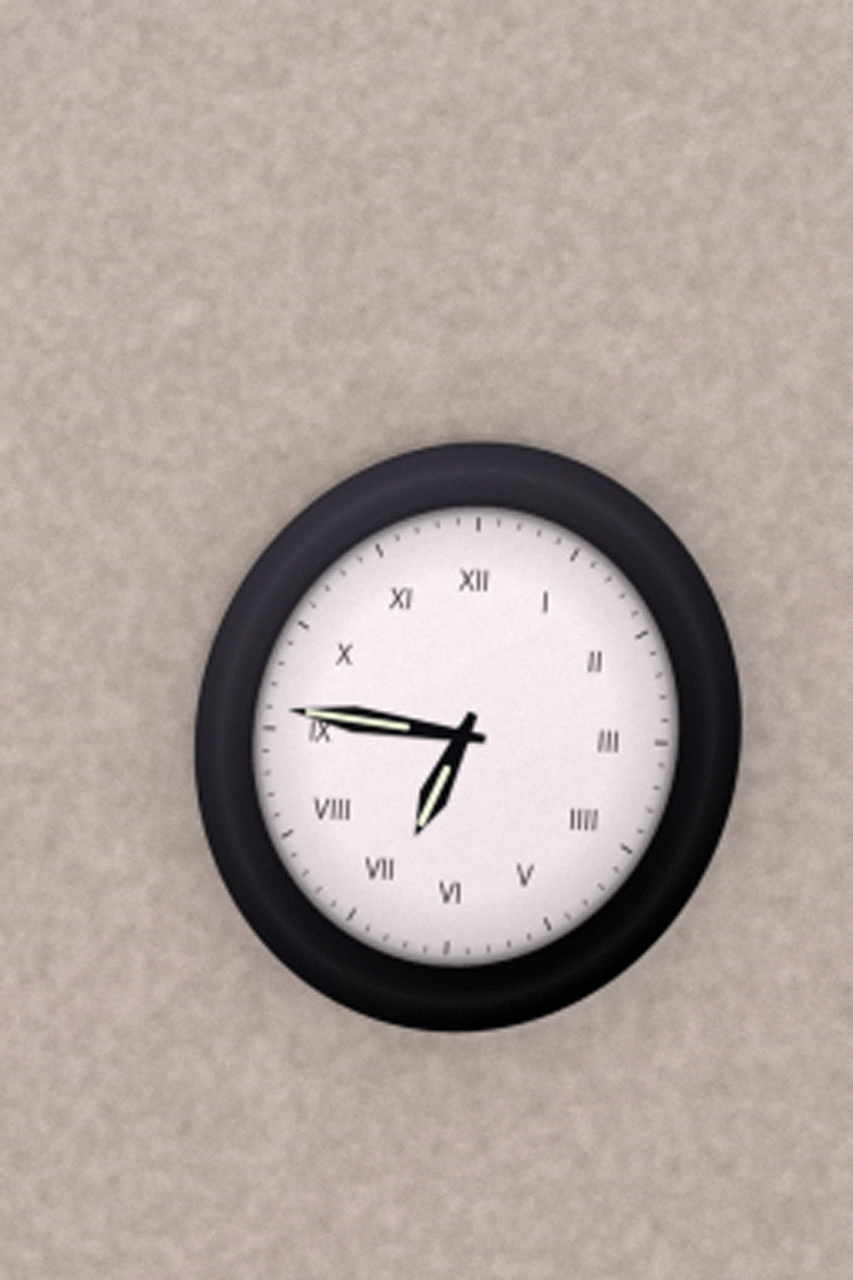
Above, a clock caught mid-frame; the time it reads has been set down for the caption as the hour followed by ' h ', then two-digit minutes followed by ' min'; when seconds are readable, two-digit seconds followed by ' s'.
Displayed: 6 h 46 min
